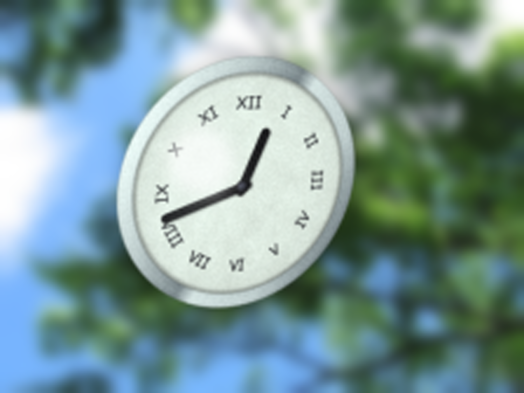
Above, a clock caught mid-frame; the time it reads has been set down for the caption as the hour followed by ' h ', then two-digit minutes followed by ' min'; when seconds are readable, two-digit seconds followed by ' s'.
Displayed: 12 h 42 min
